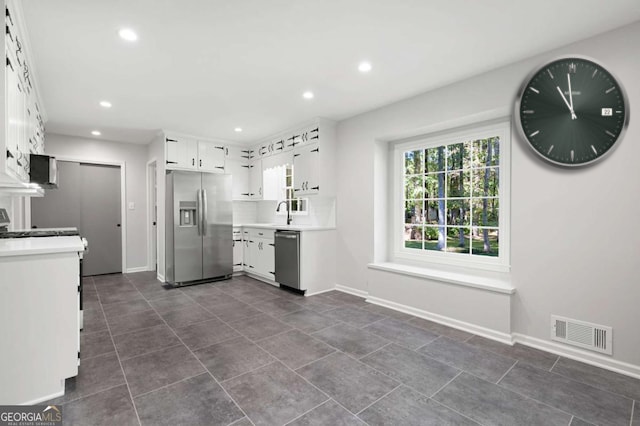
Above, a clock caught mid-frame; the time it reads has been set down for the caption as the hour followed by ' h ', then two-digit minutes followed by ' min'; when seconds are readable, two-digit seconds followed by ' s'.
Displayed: 10 h 59 min
